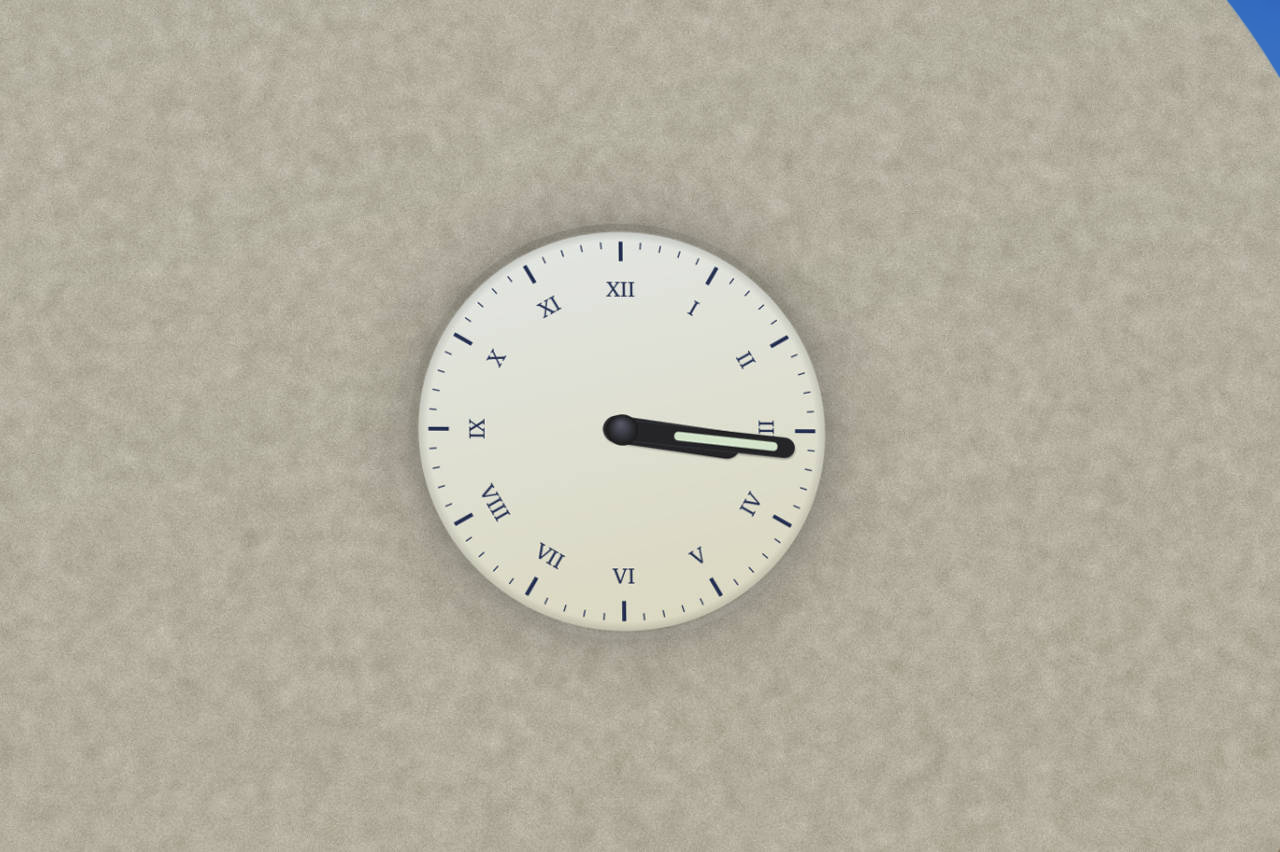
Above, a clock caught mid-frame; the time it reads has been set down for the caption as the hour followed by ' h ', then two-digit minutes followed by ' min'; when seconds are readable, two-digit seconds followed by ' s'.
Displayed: 3 h 16 min
